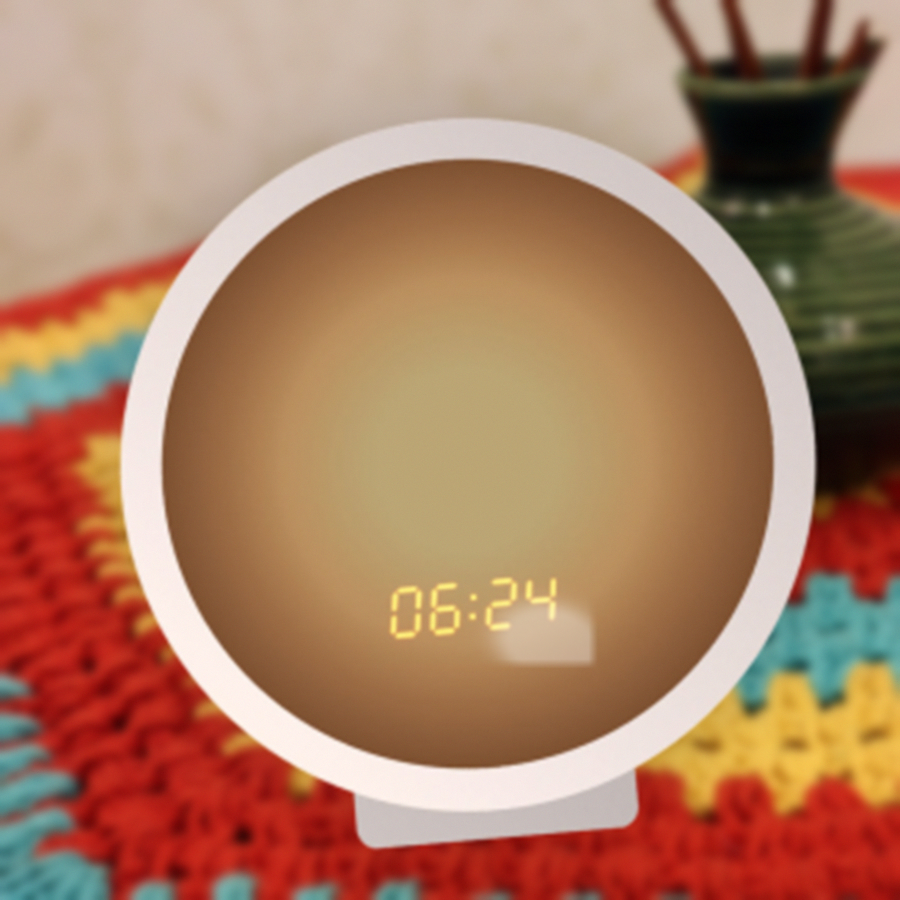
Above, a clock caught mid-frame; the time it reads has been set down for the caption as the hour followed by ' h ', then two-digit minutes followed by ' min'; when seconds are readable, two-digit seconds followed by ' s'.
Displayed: 6 h 24 min
